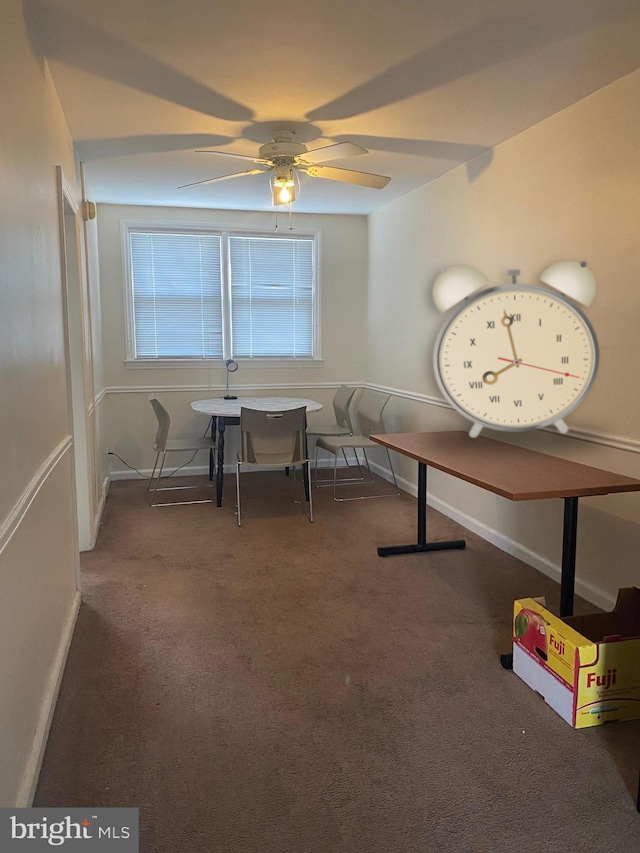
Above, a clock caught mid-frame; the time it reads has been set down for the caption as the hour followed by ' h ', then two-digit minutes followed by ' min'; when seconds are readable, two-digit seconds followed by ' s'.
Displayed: 7 h 58 min 18 s
